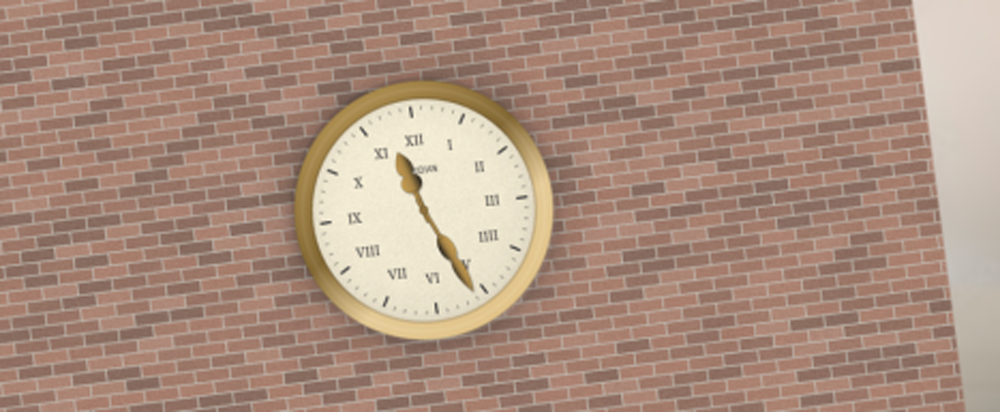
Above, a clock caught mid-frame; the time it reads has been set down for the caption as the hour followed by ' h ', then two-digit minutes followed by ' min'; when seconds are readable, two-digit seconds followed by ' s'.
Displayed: 11 h 26 min
